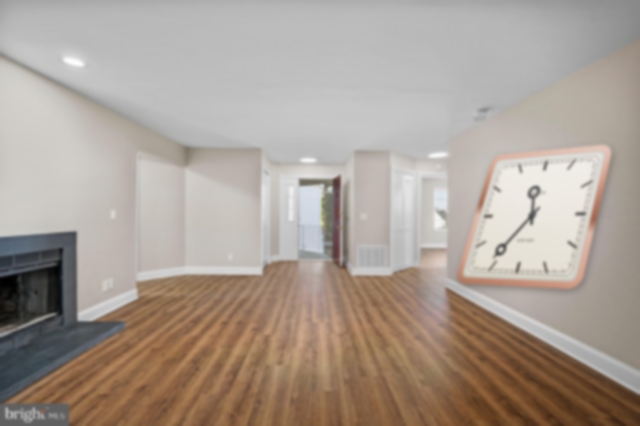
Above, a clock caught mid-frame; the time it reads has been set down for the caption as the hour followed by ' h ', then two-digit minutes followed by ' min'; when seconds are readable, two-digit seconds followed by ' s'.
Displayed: 11 h 36 min
